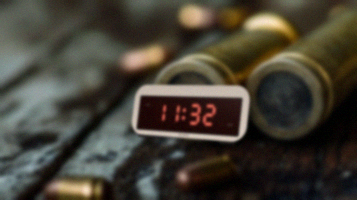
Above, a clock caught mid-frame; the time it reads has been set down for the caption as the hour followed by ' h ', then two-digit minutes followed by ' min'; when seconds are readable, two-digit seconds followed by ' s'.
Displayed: 11 h 32 min
